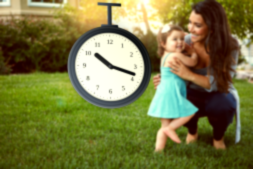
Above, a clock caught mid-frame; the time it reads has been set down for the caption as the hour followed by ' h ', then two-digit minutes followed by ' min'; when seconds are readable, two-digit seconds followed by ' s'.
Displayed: 10 h 18 min
